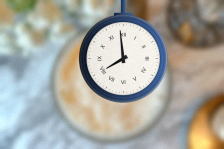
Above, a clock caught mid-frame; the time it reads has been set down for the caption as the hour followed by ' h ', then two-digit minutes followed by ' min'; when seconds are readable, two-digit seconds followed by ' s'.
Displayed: 7 h 59 min
